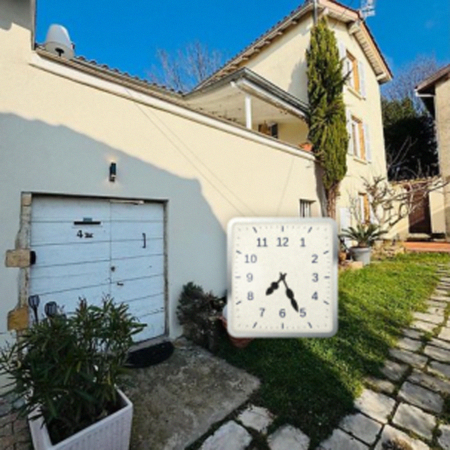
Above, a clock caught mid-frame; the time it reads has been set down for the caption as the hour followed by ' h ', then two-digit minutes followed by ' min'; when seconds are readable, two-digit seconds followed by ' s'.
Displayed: 7 h 26 min
